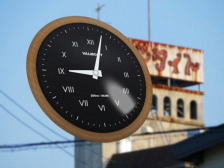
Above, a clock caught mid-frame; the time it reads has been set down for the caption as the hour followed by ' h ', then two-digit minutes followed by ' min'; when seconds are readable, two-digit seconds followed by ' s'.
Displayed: 9 h 03 min
